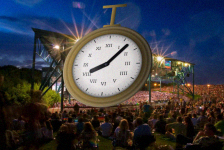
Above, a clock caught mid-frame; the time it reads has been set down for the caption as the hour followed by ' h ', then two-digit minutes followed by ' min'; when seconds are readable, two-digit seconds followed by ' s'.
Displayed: 8 h 07 min
